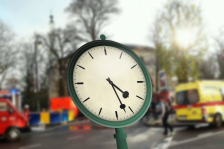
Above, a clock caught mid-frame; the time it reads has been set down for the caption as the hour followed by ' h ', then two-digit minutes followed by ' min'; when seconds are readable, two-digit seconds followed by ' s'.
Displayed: 4 h 27 min
